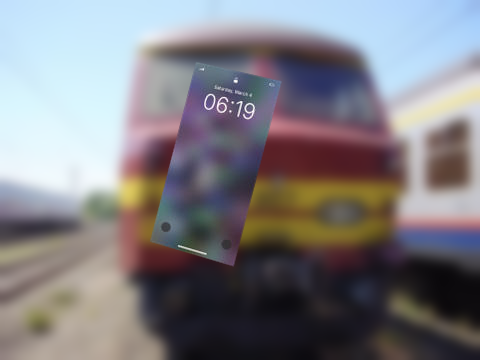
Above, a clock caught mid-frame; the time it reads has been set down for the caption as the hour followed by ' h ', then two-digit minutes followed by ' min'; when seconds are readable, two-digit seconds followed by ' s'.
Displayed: 6 h 19 min
